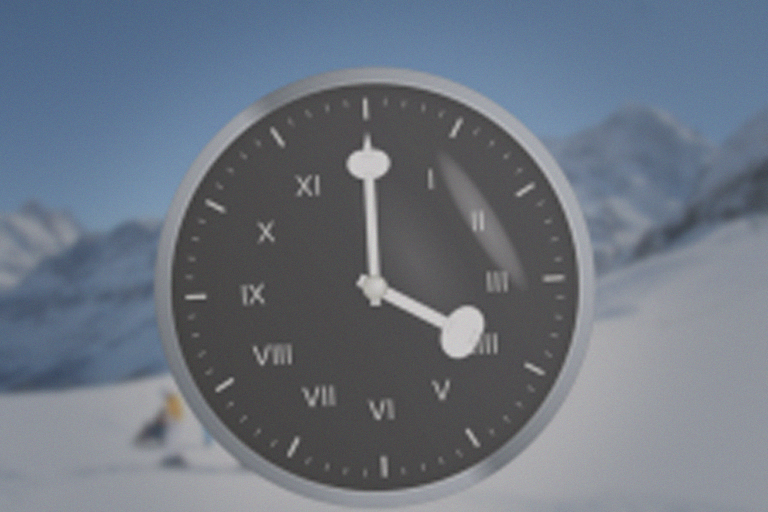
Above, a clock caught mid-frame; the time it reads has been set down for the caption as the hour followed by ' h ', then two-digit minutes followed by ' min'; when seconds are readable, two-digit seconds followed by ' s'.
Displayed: 4 h 00 min
